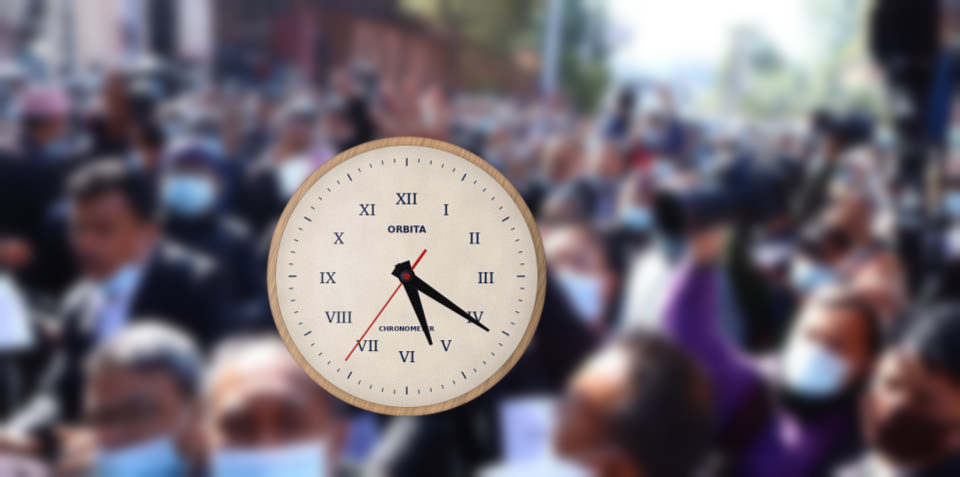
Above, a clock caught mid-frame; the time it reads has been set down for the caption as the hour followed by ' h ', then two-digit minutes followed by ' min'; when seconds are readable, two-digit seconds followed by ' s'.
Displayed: 5 h 20 min 36 s
